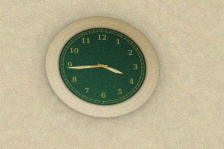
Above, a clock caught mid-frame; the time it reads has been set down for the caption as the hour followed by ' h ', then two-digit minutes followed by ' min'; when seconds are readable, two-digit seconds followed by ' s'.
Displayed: 3 h 44 min
